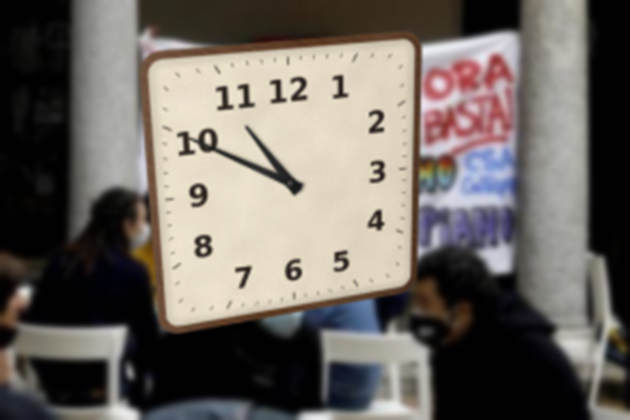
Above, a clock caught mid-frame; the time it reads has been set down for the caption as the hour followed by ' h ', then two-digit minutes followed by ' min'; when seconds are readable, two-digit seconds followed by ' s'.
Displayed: 10 h 50 min
